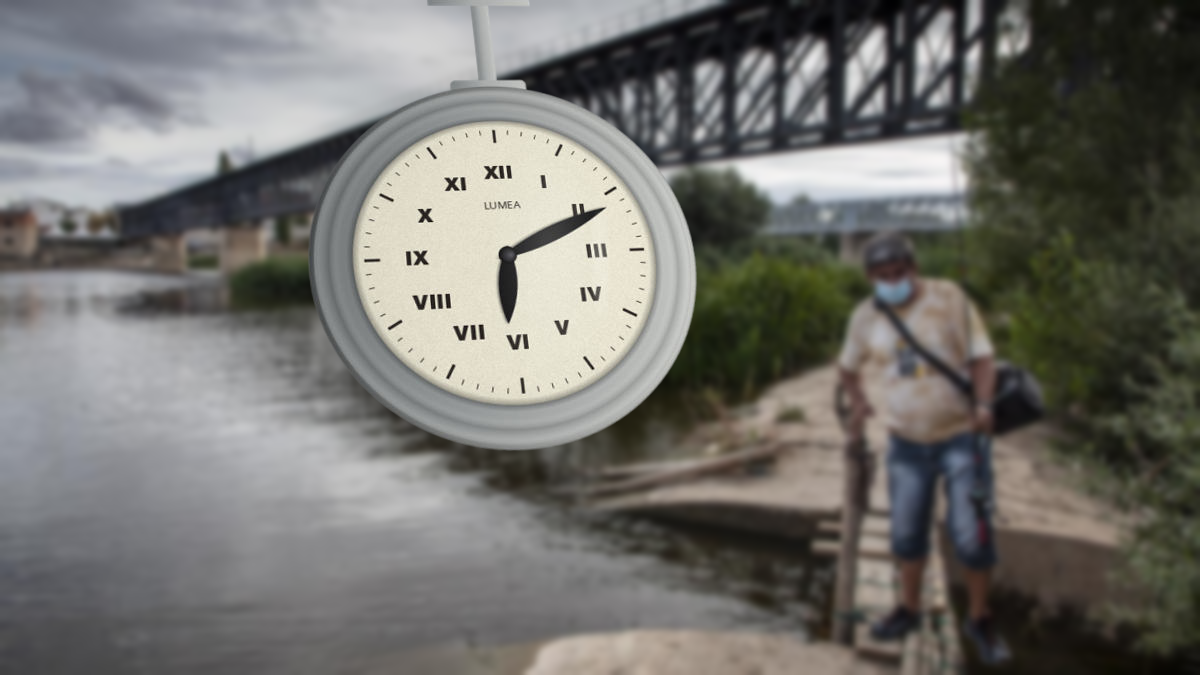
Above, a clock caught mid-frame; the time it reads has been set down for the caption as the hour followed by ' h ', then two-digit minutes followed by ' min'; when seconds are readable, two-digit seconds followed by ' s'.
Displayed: 6 h 11 min
